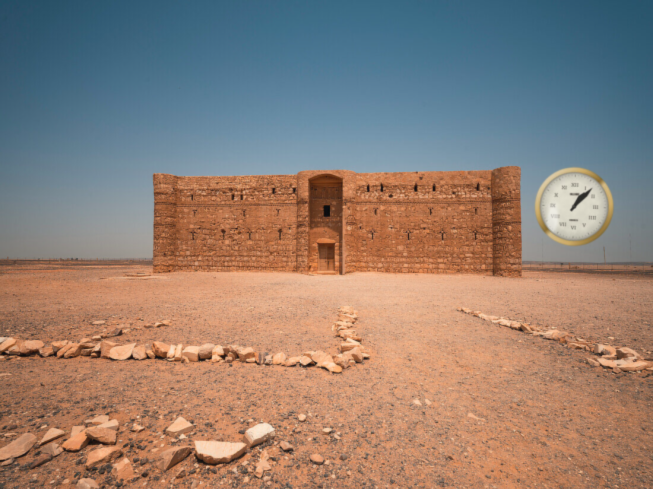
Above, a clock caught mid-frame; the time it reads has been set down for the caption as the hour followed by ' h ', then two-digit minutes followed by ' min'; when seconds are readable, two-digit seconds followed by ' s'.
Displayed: 1 h 07 min
